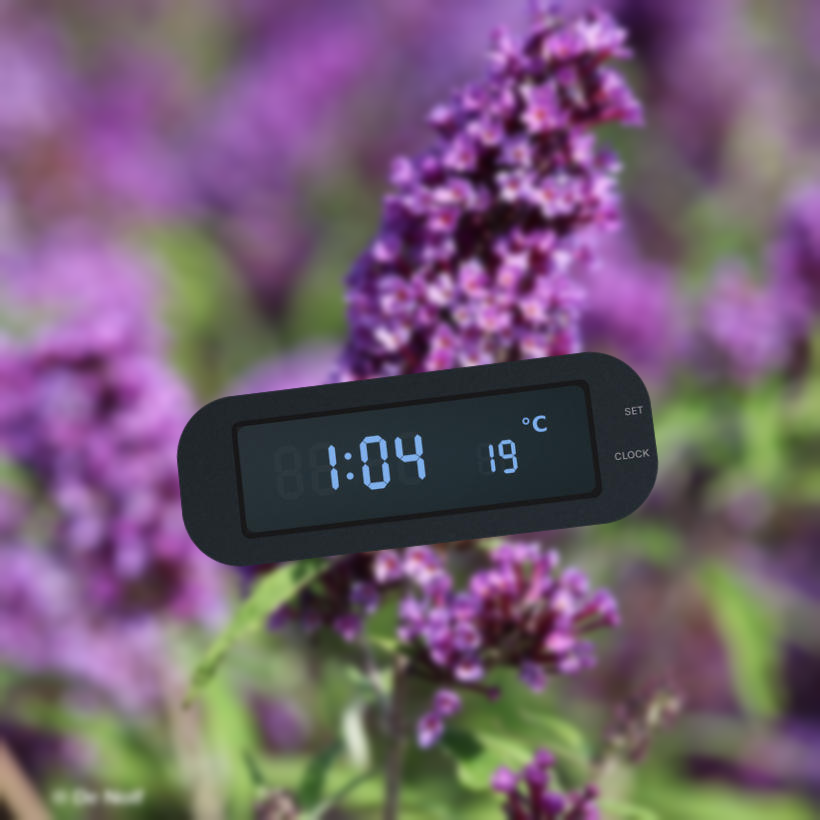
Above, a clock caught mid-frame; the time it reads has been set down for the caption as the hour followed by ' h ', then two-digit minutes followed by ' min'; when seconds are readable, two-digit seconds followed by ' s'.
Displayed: 1 h 04 min
